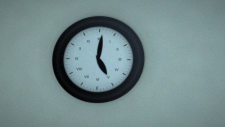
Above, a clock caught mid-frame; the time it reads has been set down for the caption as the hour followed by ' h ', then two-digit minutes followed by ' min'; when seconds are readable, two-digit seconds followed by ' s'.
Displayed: 5 h 01 min
